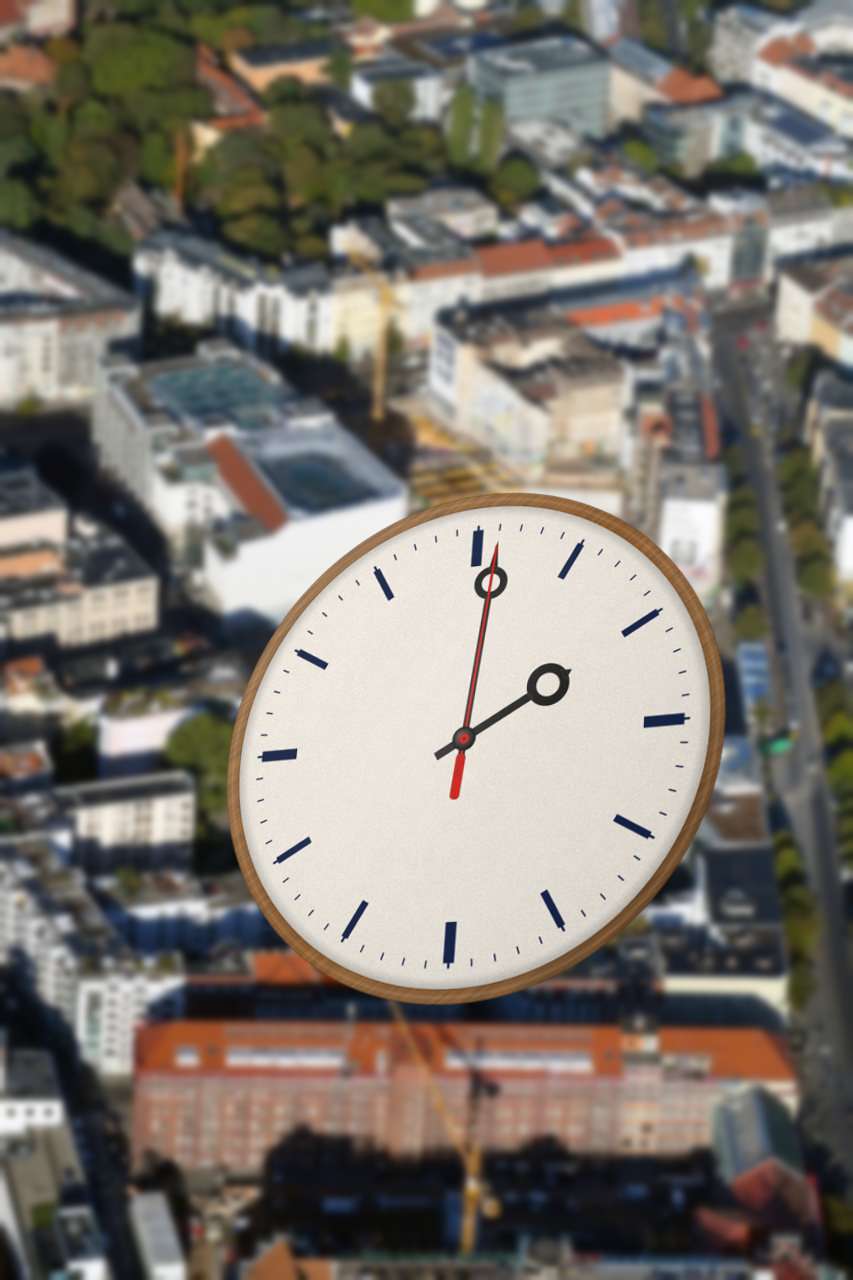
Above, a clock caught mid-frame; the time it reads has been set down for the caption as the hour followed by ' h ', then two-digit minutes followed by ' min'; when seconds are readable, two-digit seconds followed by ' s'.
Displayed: 2 h 01 min 01 s
